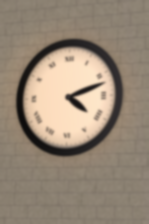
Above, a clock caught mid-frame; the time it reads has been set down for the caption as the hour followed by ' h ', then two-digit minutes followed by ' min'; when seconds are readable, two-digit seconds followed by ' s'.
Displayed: 4 h 12 min
